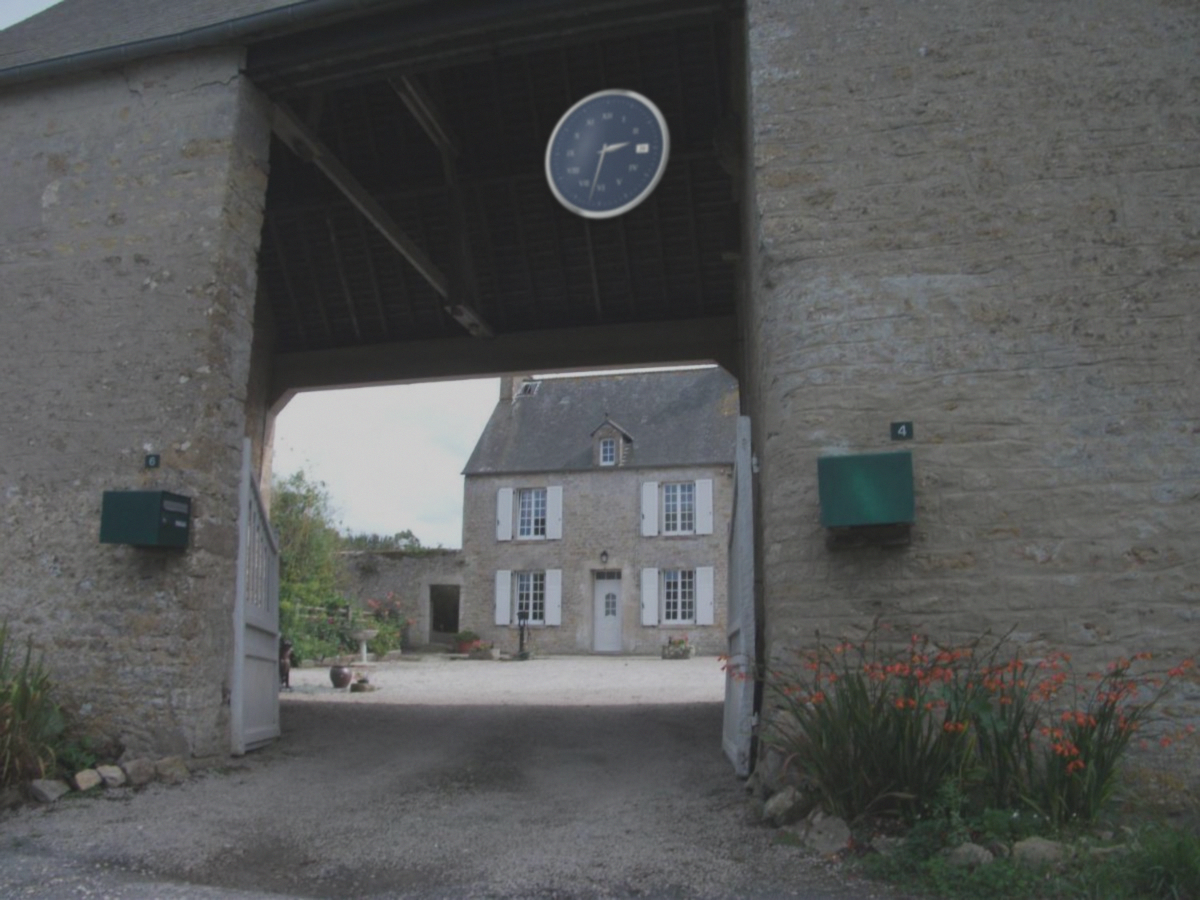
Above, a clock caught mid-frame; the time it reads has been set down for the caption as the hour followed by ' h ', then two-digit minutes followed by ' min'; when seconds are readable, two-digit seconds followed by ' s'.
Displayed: 2 h 32 min
